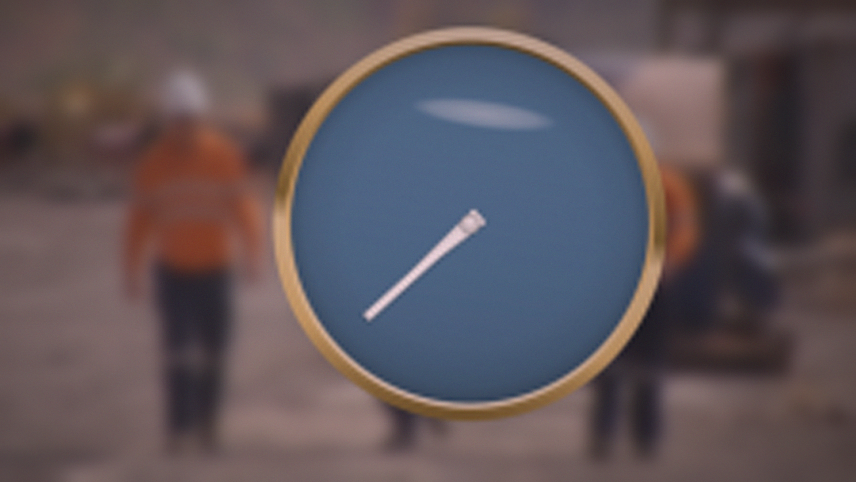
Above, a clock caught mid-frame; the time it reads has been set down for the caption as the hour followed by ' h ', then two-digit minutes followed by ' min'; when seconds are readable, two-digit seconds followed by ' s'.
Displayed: 7 h 38 min
